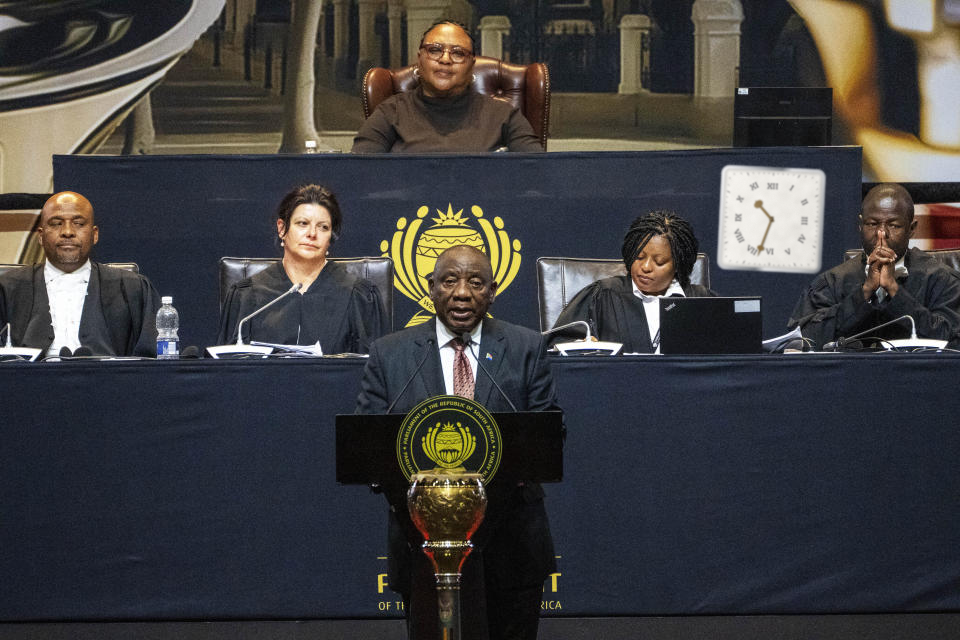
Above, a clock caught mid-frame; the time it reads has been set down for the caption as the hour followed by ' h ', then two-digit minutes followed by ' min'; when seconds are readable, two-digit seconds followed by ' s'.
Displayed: 10 h 33 min
